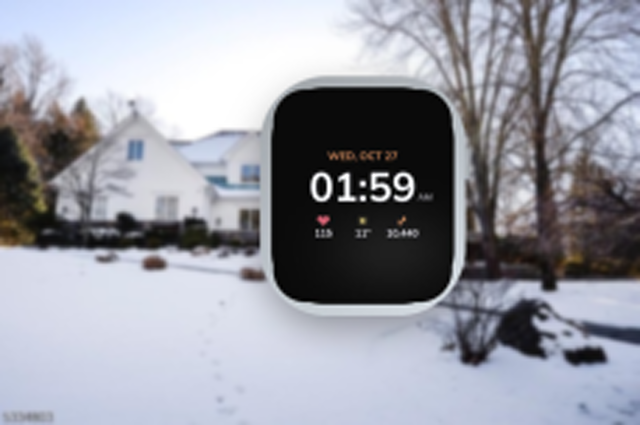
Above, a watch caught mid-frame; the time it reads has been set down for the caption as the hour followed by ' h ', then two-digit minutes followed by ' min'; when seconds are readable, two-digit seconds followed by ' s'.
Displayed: 1 h 59 min
